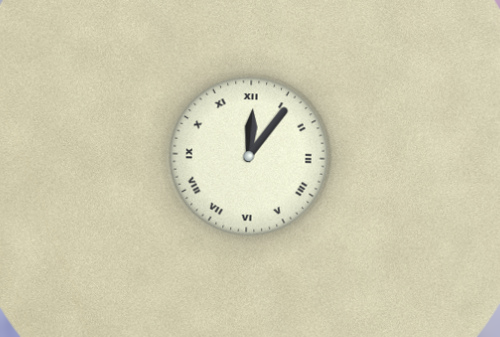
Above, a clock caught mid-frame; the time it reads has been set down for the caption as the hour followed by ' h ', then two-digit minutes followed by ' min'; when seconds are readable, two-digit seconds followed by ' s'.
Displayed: 12 h 06 min
